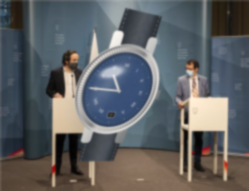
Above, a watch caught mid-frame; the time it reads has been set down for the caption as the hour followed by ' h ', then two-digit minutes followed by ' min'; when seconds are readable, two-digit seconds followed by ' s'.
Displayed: 10 h 45 min
